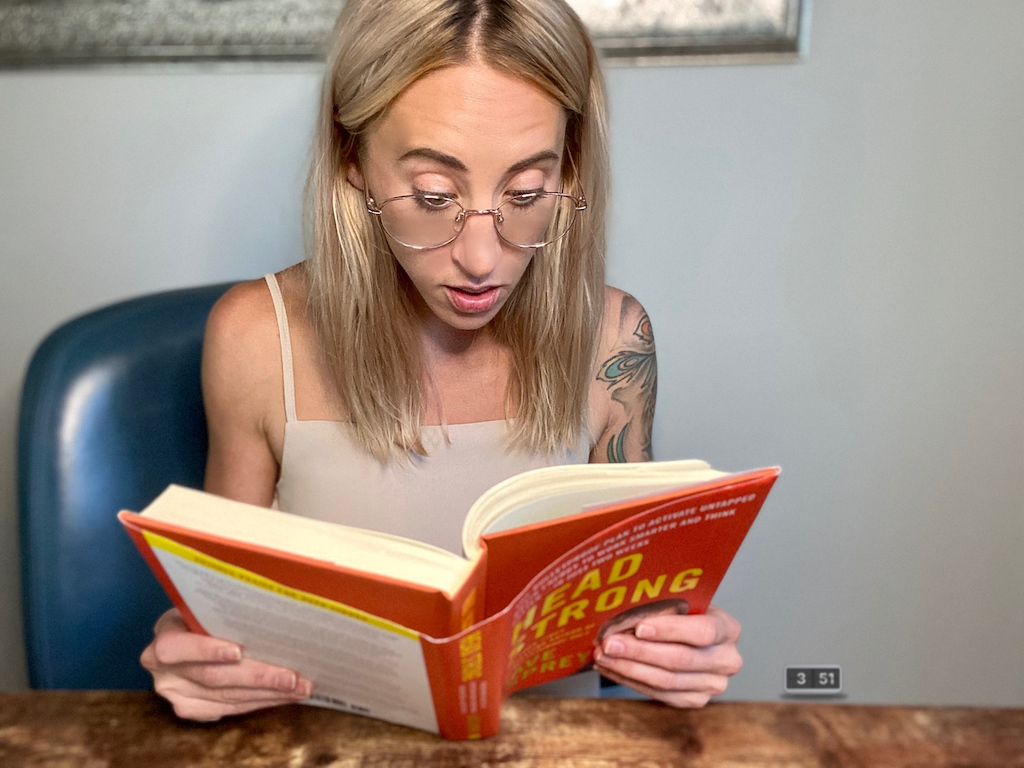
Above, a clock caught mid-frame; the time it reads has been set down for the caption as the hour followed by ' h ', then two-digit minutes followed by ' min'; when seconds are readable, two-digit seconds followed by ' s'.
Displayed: 3 h 51 min
